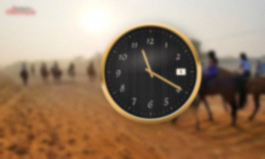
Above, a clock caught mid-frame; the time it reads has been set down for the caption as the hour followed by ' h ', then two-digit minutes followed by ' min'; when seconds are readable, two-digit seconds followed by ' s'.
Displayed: 11 h 20 min
